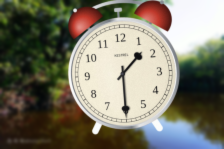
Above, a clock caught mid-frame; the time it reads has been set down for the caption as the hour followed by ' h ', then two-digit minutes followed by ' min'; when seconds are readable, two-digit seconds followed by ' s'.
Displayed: 1 h 30 min
